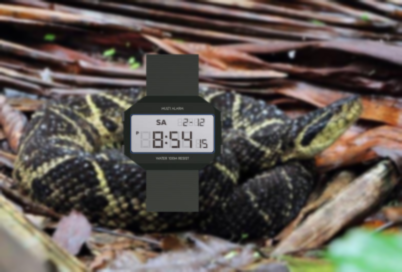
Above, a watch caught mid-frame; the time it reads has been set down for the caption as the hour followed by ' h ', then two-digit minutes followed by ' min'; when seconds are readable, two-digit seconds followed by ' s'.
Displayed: 8 h 54 min
